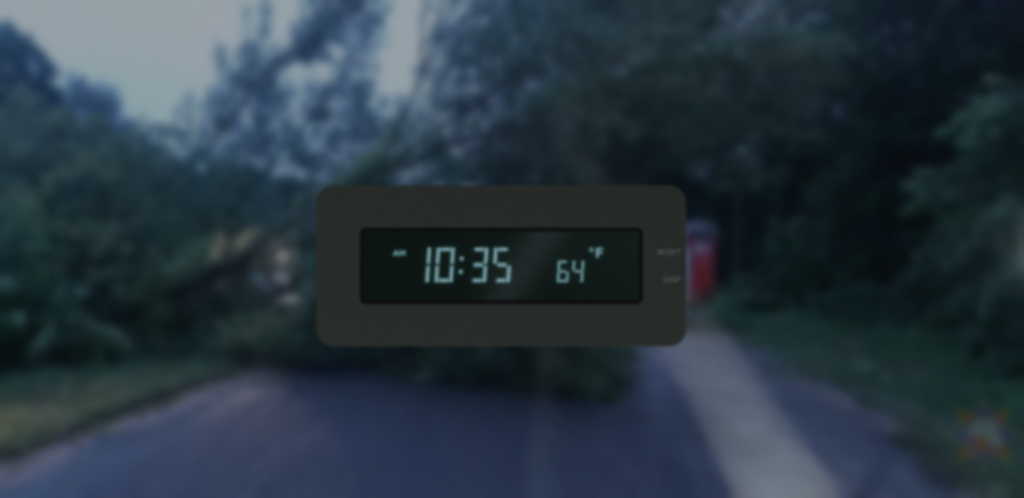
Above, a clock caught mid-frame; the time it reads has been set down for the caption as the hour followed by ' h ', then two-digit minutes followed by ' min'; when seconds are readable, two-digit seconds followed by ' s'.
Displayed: 10 h 35 min
